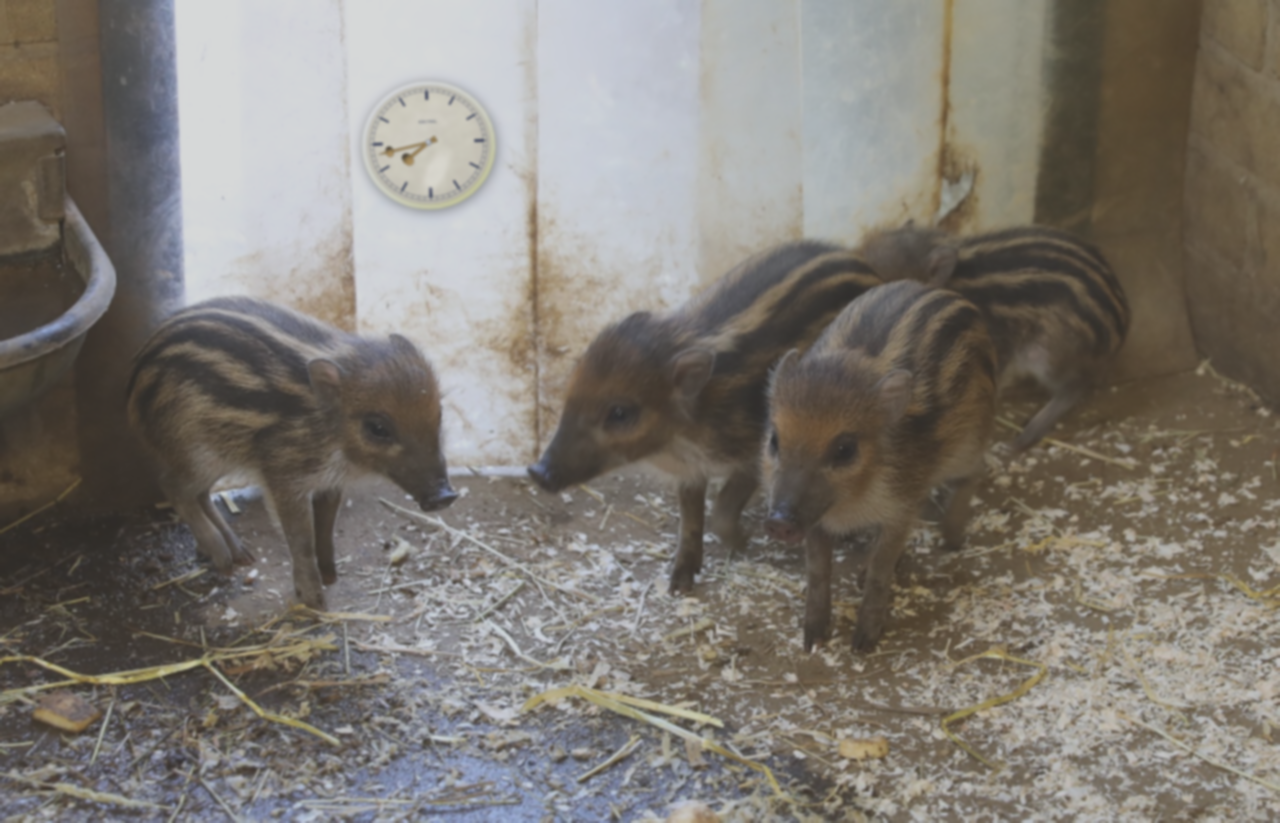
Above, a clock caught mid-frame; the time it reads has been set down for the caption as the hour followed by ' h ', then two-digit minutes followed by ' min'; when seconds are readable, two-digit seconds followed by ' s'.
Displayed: 7 h 43 min
